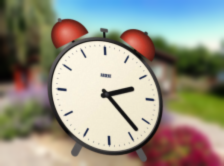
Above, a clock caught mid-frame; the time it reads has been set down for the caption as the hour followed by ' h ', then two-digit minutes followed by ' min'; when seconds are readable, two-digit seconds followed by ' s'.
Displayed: 2 h 23 min
